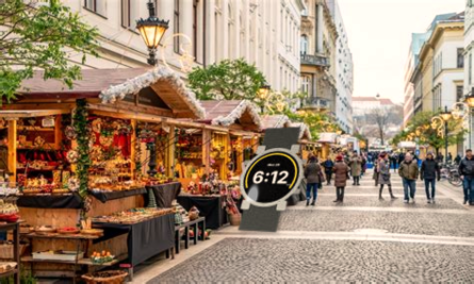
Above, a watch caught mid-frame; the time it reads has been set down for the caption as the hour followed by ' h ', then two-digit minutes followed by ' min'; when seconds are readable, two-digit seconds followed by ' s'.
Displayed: 6 h 12 min
